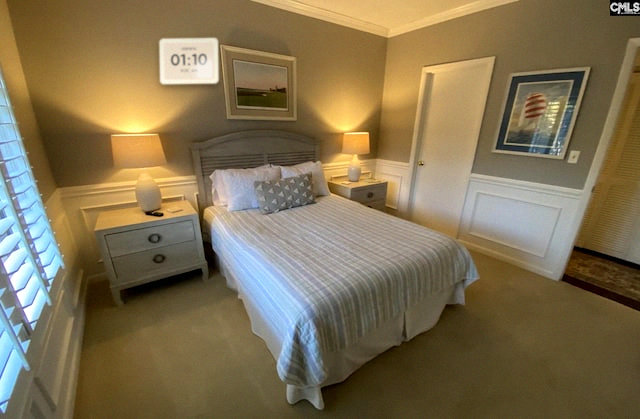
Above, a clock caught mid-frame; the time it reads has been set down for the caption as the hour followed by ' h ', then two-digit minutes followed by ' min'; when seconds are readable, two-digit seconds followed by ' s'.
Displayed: 1 h 10 min
